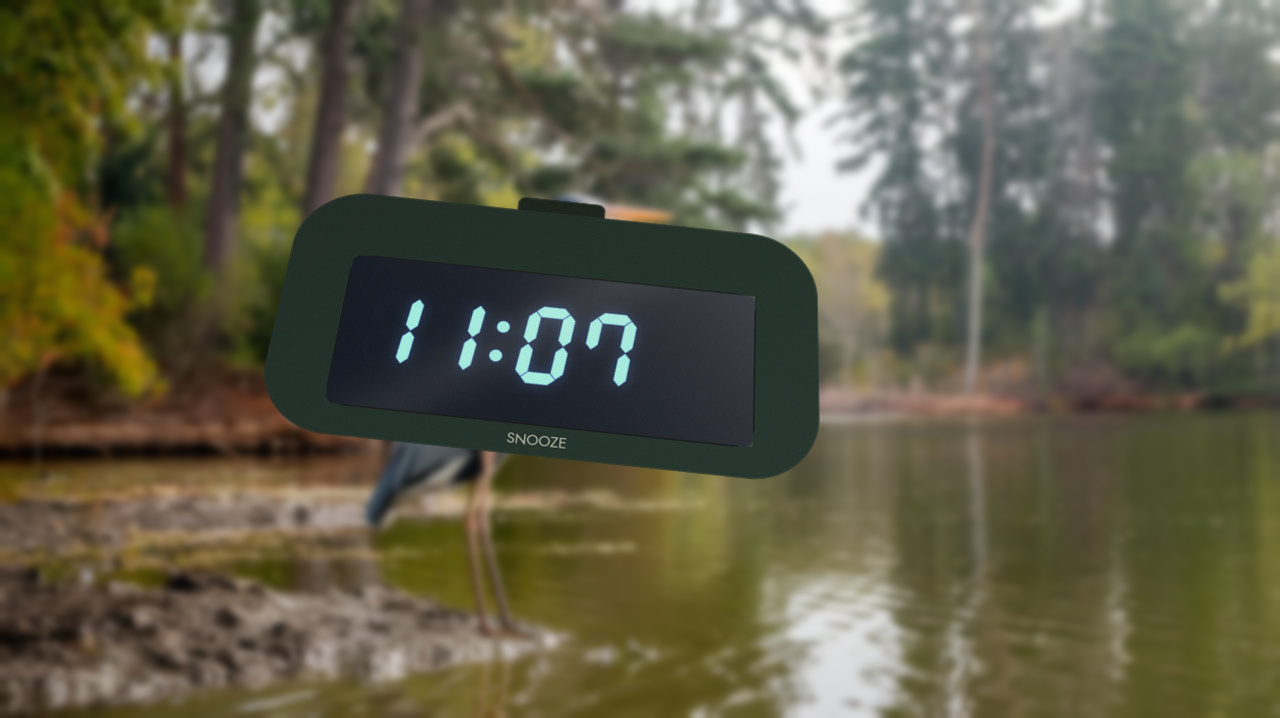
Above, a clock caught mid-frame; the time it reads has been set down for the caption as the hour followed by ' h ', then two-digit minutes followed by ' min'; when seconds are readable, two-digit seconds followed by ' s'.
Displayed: 11 h 07 min
